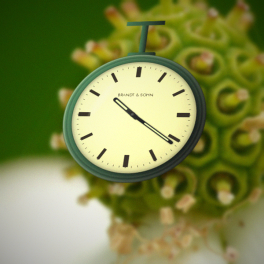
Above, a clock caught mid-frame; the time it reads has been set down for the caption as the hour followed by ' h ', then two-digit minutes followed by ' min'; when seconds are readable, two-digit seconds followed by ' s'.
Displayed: 10 h 21 min
